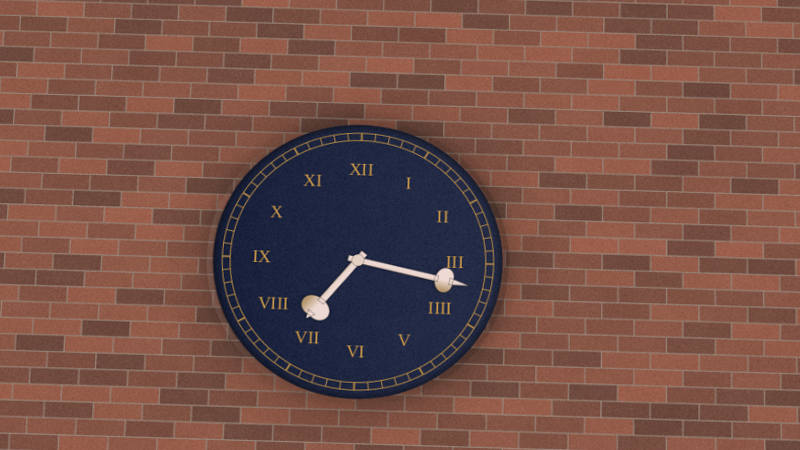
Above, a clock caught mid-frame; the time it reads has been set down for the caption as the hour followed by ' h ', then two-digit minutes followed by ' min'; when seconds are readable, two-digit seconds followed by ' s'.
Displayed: 7 h 17 min
